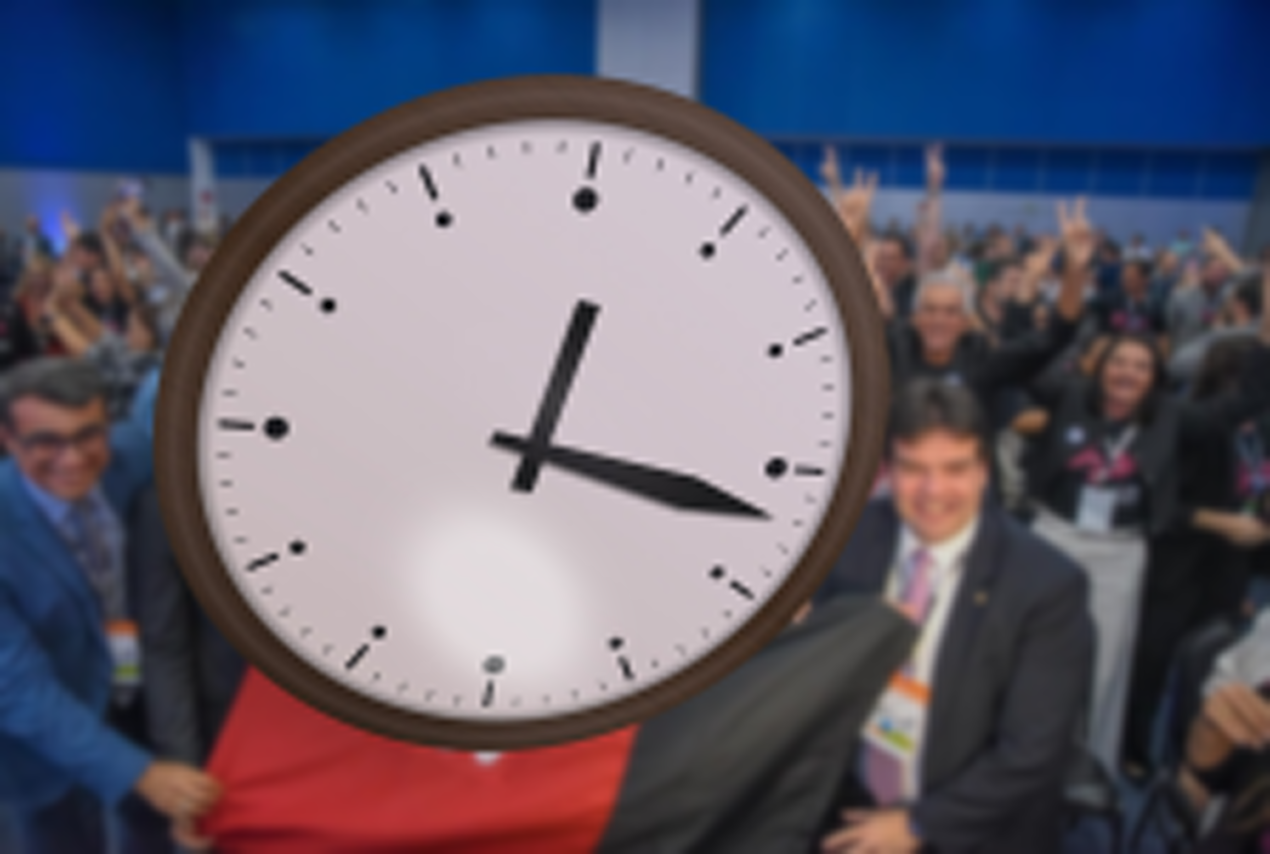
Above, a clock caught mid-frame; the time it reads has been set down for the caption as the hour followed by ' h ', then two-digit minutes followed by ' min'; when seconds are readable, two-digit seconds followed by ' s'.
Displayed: 12 h 17 min
